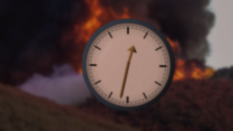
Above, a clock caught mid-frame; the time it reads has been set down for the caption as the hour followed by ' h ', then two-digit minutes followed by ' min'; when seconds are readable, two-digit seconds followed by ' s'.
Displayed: 12 h 32 min
